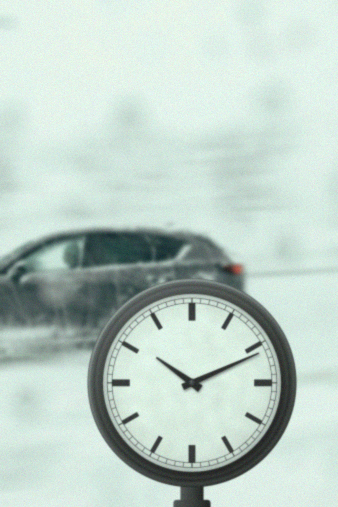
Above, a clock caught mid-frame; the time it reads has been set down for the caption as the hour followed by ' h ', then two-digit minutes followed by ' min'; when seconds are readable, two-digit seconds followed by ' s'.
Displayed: 10 h 11 min
